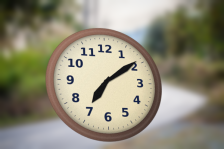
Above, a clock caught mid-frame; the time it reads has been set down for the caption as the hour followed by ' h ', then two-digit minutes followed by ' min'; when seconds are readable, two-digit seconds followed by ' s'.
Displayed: 7 h 09 min
